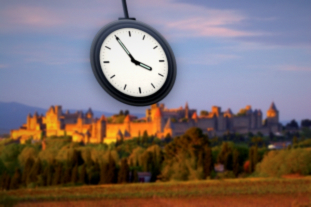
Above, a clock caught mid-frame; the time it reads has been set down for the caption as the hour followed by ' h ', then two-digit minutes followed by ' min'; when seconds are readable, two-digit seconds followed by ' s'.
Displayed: 3 h 55 min
